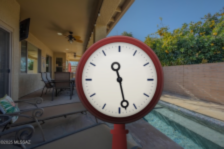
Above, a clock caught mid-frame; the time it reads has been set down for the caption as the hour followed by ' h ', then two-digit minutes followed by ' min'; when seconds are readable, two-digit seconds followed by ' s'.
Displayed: 11 h 28 min
